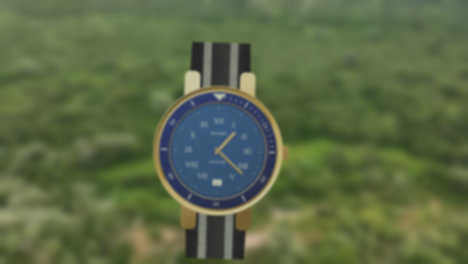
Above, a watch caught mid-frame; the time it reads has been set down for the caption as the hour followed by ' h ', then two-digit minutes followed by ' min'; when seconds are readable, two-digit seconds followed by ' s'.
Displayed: 1 h 22 min
